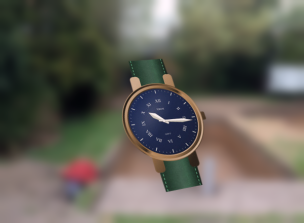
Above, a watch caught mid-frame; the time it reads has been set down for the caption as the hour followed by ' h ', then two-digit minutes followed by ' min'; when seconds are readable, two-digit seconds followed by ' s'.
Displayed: 10 h 16 min
